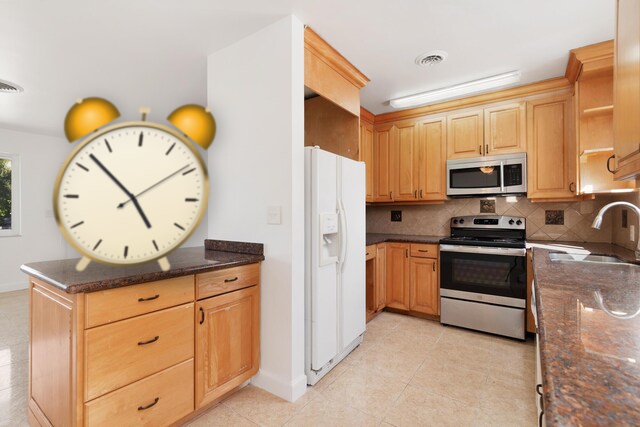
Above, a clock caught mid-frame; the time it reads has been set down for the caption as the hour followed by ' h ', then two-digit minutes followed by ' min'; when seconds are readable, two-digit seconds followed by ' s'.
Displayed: 4 h 52 min 09 s
